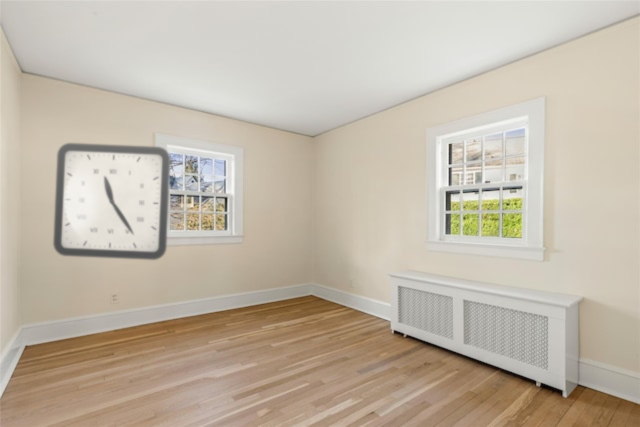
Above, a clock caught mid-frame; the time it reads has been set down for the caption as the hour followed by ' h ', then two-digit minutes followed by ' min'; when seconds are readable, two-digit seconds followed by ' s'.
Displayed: 11 h 24 min
